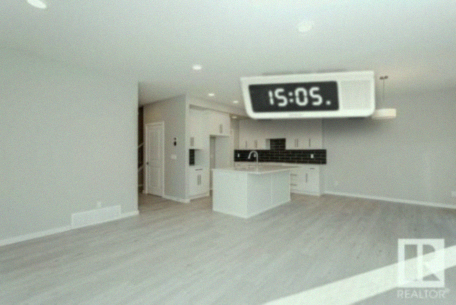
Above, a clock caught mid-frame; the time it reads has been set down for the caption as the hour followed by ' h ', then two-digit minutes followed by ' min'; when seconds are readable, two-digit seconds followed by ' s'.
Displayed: 15 h 05 min
